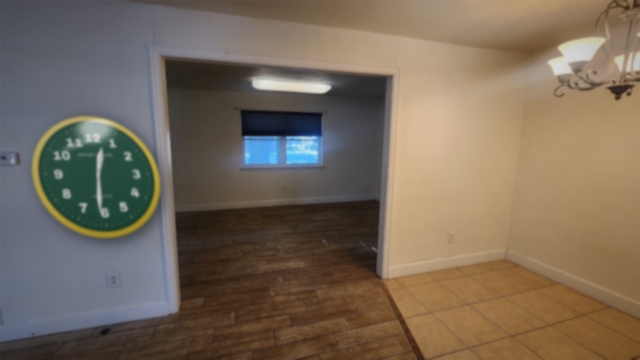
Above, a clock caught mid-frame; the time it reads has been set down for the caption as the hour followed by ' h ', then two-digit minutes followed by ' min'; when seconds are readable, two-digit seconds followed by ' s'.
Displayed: 12 h 31 min
